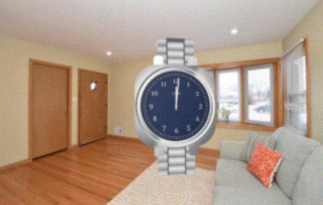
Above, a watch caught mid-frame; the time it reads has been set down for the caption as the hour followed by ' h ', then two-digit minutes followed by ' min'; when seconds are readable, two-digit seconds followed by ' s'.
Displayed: 12 h 01 min
